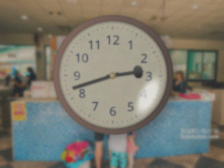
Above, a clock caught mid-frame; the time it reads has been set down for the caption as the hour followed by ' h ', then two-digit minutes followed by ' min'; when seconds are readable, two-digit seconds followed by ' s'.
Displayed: 2 h 42 min
